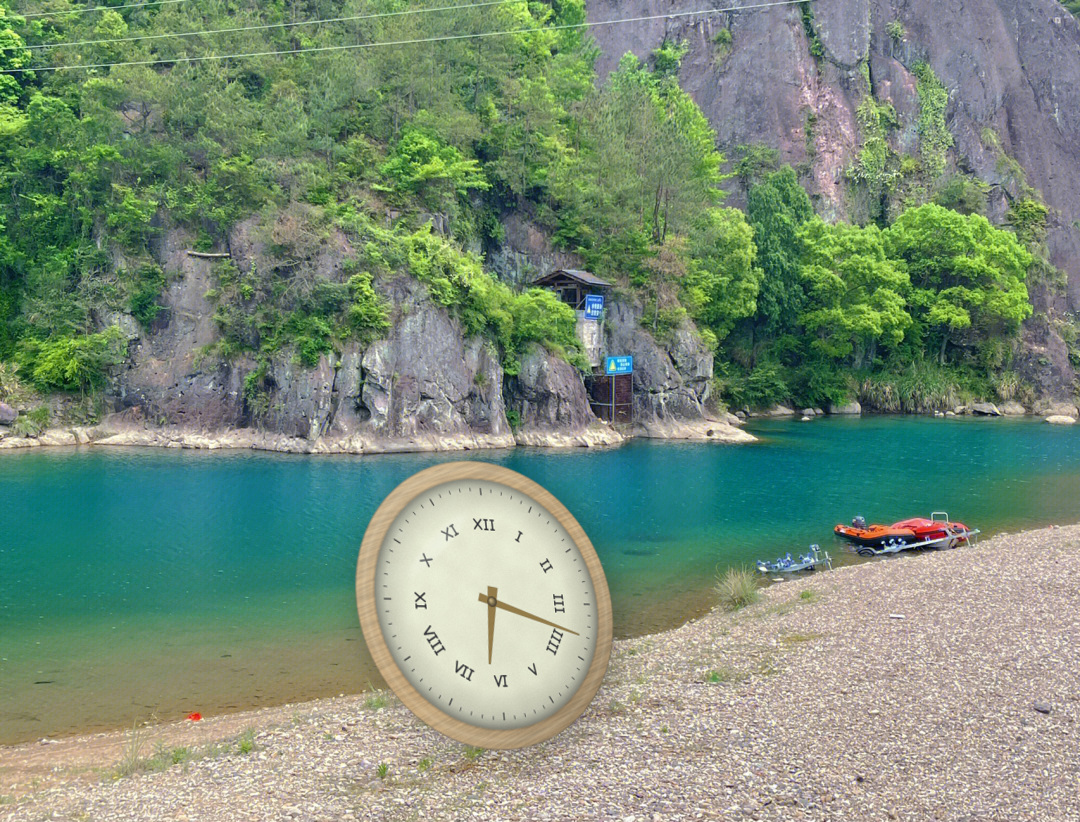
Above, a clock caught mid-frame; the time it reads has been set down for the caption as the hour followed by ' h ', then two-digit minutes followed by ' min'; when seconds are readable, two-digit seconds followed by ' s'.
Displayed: 6 h 18 min
